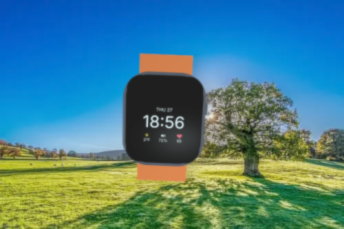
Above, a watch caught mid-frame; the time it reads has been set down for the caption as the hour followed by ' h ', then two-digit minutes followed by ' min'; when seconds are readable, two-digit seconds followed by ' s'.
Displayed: 18 h 56 min
